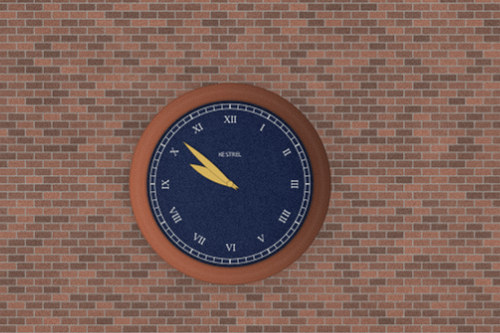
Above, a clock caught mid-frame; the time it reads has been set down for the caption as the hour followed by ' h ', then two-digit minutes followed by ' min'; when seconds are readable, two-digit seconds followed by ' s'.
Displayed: 9 h 52 min
